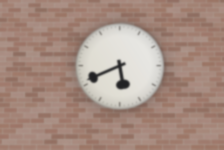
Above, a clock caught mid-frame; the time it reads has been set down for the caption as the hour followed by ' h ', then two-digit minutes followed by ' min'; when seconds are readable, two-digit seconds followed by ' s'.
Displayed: 5 h 41 min
